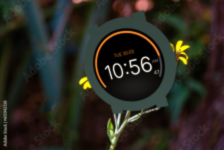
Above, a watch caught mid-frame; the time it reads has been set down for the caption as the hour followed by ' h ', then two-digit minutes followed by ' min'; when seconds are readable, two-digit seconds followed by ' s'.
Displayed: 10 h 56 min
